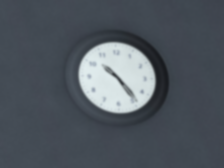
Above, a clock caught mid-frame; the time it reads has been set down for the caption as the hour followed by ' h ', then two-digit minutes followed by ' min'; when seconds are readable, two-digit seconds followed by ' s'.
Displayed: 10 h 24 min
